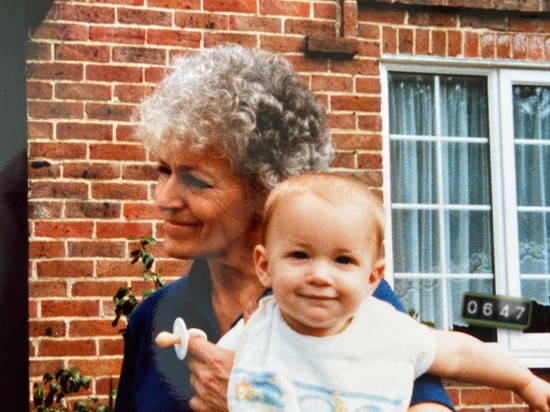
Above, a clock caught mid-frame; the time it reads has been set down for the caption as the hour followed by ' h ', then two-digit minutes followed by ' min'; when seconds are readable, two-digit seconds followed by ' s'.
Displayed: 6 h 47 min
